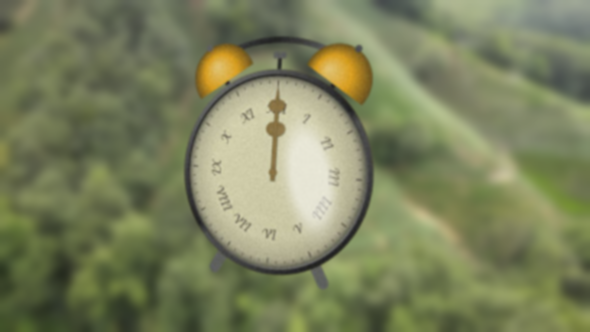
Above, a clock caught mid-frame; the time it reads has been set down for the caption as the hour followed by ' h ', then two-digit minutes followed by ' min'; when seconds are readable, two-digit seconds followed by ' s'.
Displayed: 12 h 00 min
